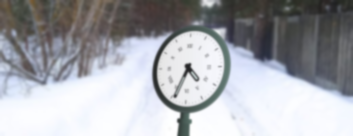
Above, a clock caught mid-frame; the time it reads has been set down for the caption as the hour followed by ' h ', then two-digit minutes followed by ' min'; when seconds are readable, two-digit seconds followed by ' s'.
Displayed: 4 h 34 min
